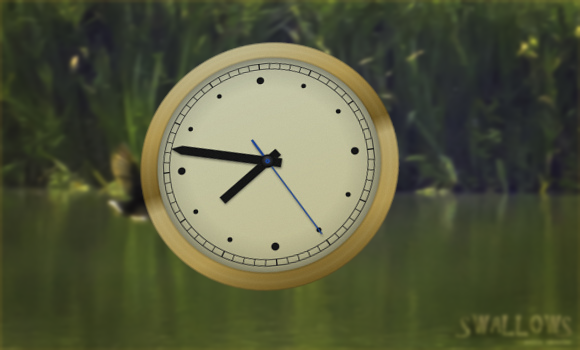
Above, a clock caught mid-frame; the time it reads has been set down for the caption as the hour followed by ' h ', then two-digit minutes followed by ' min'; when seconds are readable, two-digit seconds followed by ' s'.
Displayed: 7 h 47 min 25 s
